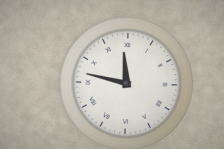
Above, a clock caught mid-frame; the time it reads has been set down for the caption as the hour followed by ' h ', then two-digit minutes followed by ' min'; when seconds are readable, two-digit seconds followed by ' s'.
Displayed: 11 h 47 min
